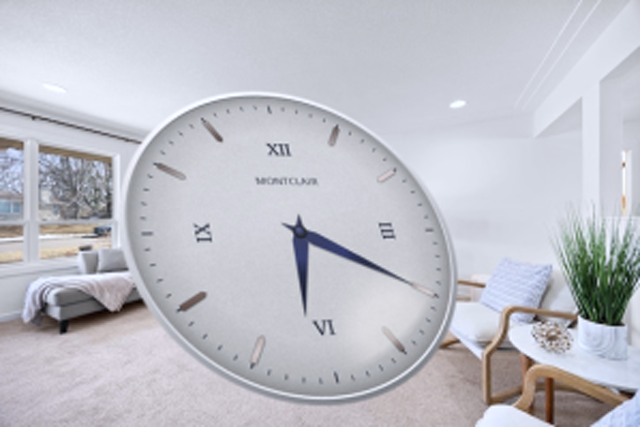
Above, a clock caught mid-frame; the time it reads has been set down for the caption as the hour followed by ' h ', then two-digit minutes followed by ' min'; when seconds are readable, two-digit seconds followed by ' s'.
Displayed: 6 h 20 min
